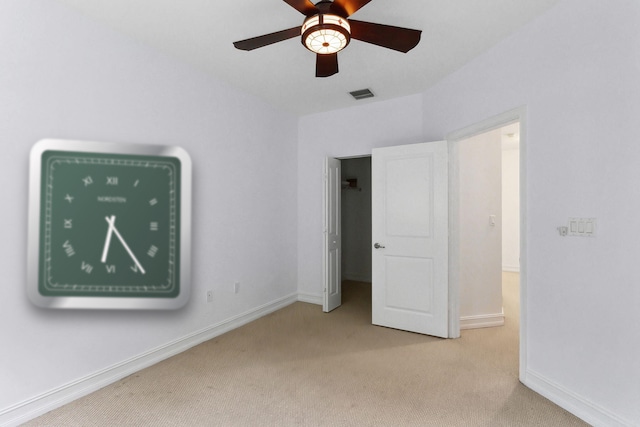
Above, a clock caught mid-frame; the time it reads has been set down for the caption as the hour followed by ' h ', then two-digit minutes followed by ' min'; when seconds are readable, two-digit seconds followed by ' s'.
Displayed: 6 h 24 min
